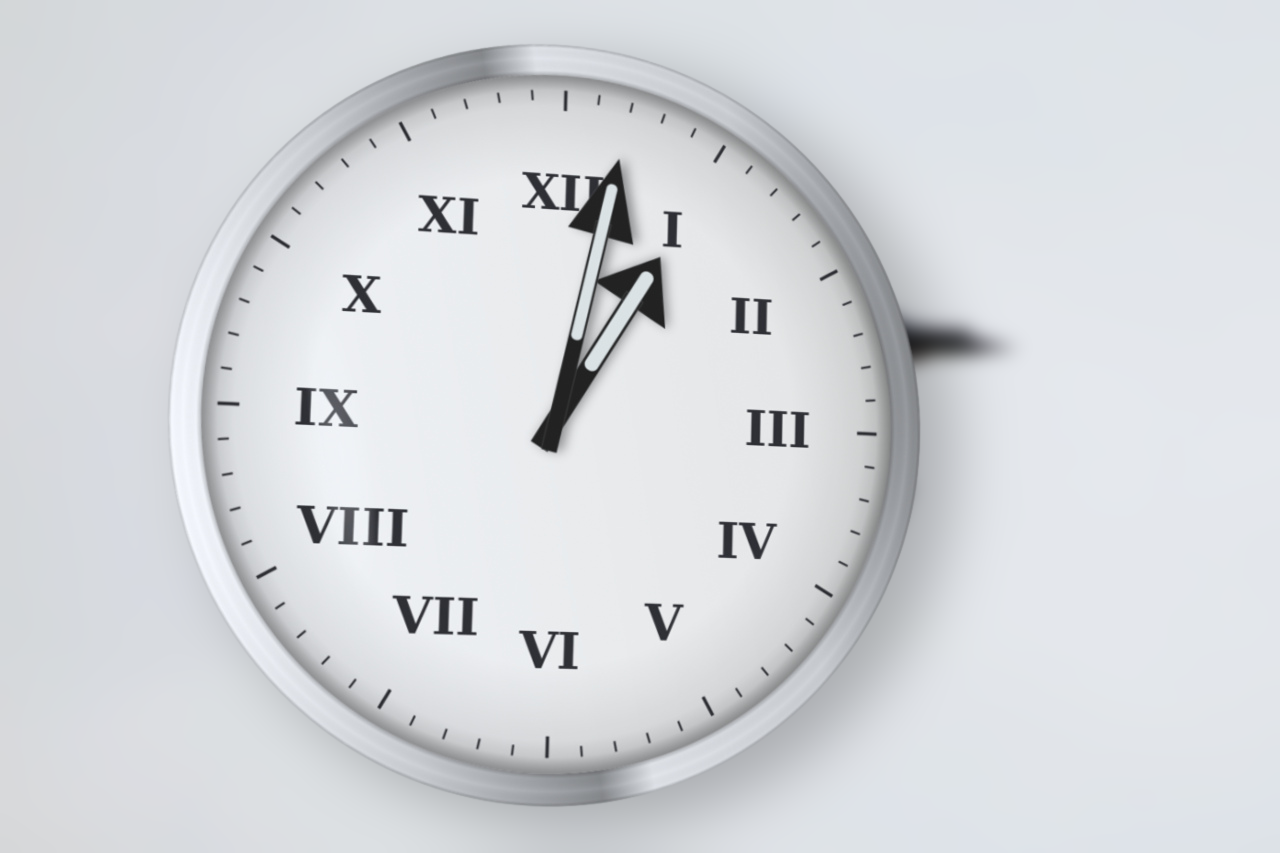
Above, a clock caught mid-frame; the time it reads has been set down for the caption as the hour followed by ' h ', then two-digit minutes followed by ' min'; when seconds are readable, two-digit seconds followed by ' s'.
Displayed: 1 h 02 min
